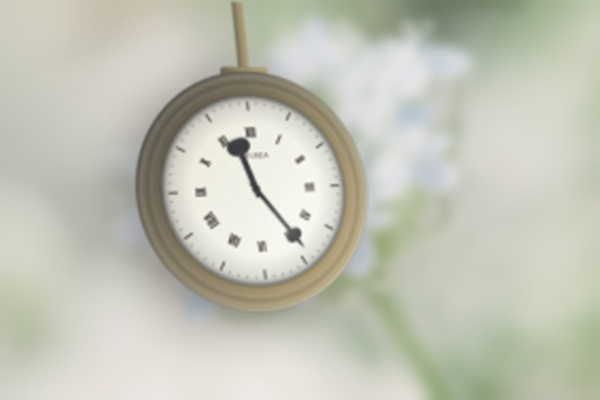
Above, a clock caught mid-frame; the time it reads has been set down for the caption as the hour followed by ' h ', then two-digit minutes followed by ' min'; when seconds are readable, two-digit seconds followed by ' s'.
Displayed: 11 h 24 min
